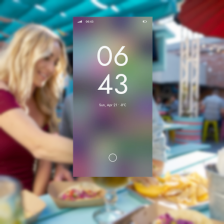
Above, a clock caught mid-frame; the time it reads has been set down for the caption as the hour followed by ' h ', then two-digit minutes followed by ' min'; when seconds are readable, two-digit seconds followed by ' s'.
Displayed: 6 h 43 min
